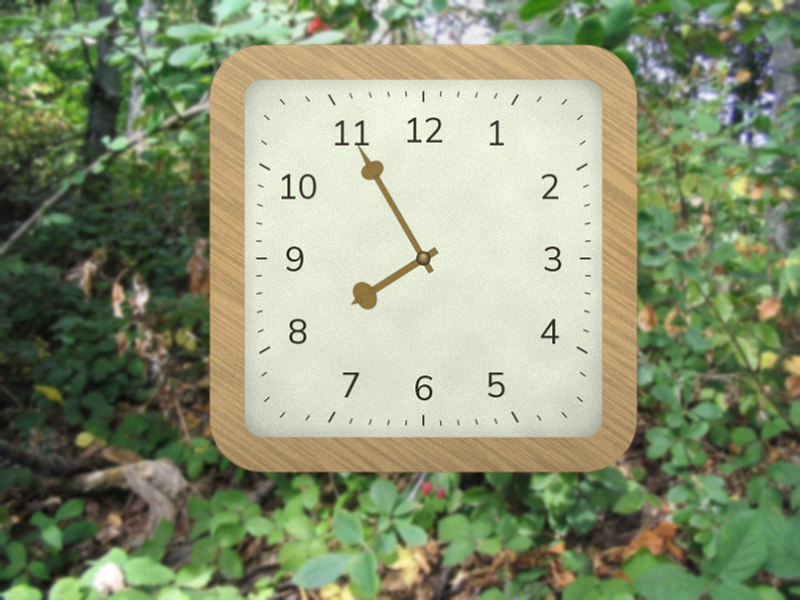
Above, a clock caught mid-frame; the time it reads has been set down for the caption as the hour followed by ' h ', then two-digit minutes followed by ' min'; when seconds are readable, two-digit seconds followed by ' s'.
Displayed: 7 h 55 min
